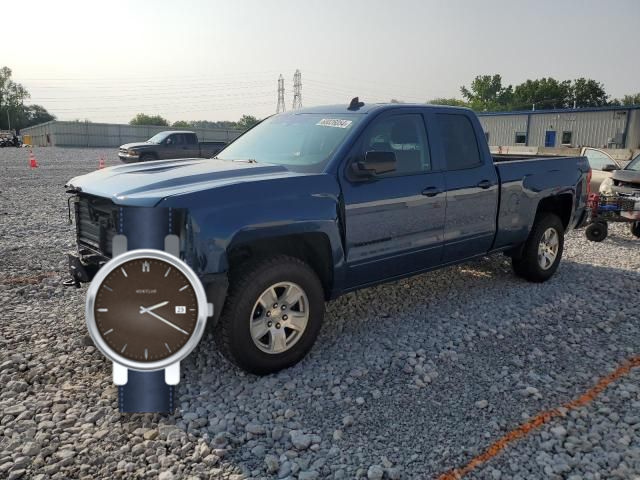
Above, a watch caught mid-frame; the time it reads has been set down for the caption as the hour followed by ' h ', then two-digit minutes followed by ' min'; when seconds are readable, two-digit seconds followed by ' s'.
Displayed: 2 h 20 min
